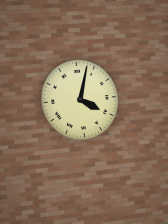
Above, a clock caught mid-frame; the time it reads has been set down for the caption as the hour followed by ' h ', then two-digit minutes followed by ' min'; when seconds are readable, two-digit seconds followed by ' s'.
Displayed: 4 h 03 min
